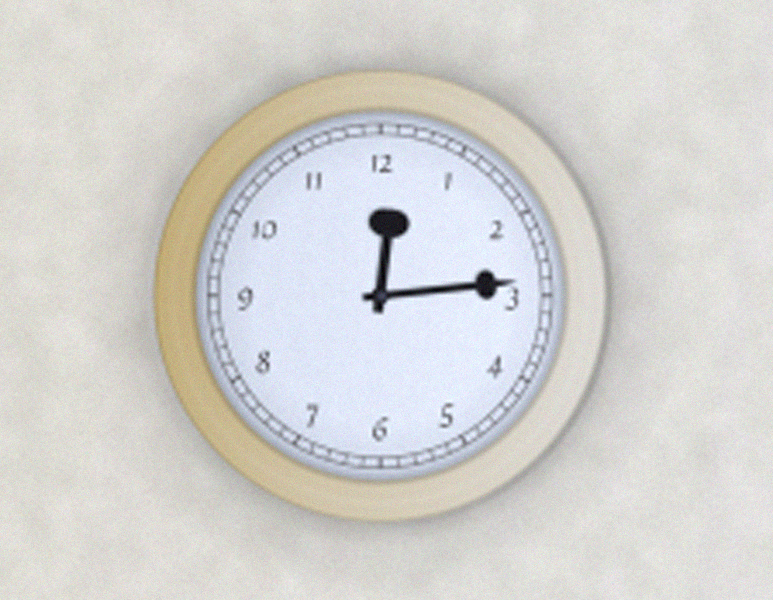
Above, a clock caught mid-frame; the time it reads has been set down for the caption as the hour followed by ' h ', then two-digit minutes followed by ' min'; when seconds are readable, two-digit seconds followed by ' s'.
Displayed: 12 h 14 min
